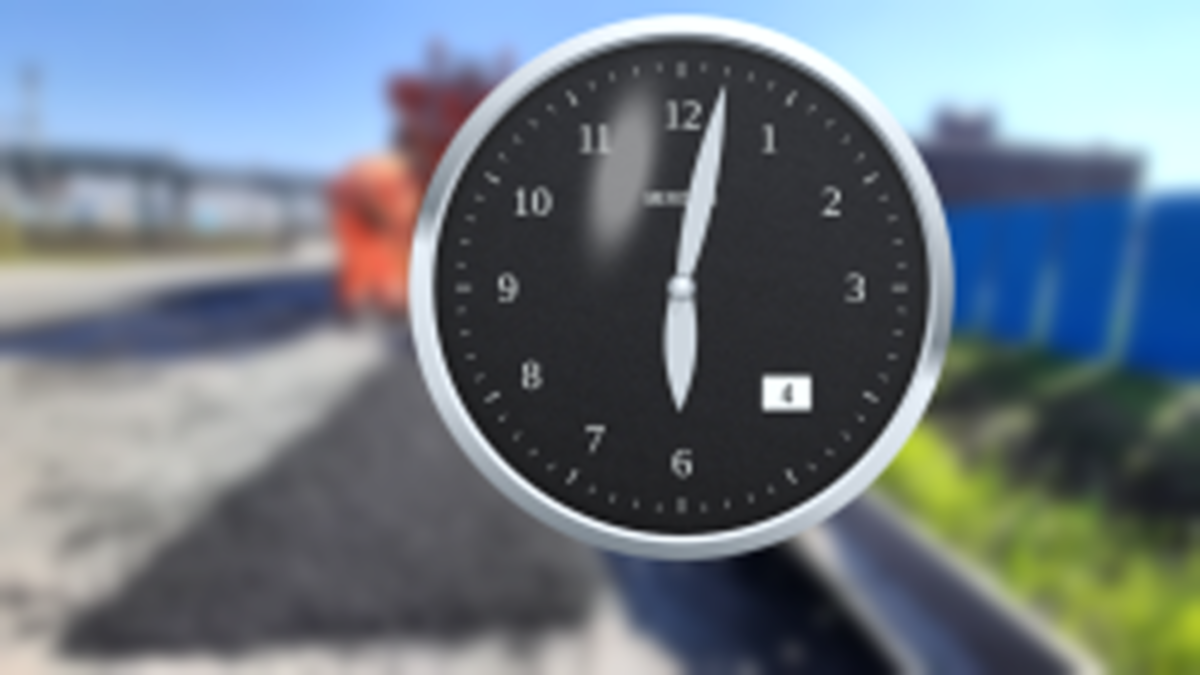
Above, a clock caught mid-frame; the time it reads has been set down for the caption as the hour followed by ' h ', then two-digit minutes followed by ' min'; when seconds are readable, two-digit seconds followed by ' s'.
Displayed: 6 h 02 min
